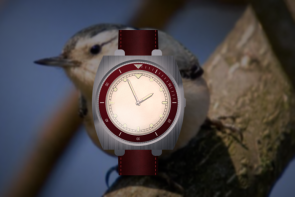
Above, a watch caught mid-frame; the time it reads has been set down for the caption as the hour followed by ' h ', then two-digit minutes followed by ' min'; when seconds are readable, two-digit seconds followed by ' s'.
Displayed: 1 h 56 min
